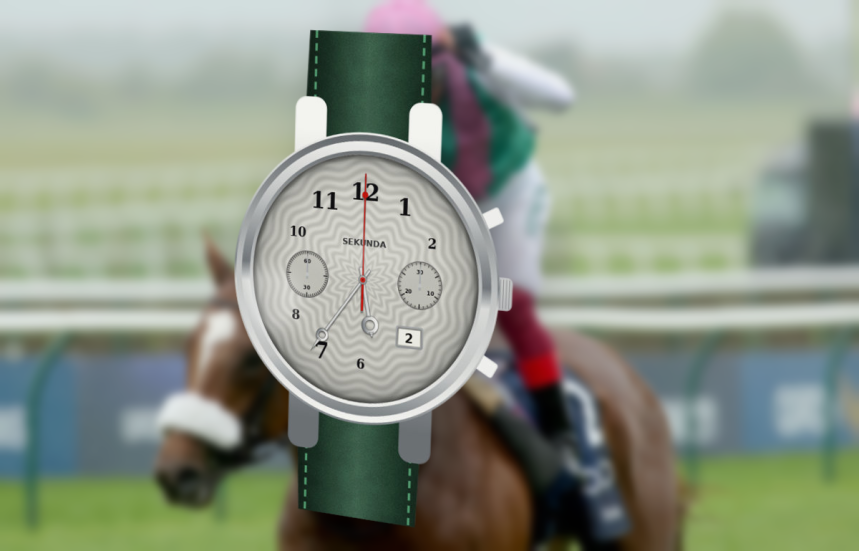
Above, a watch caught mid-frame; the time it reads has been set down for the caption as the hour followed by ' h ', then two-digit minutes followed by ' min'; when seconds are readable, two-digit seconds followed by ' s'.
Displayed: 5 h 36 min
